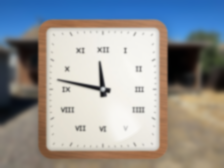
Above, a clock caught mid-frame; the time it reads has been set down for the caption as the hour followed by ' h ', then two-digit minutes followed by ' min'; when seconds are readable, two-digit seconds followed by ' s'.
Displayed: 11 h 47 min
